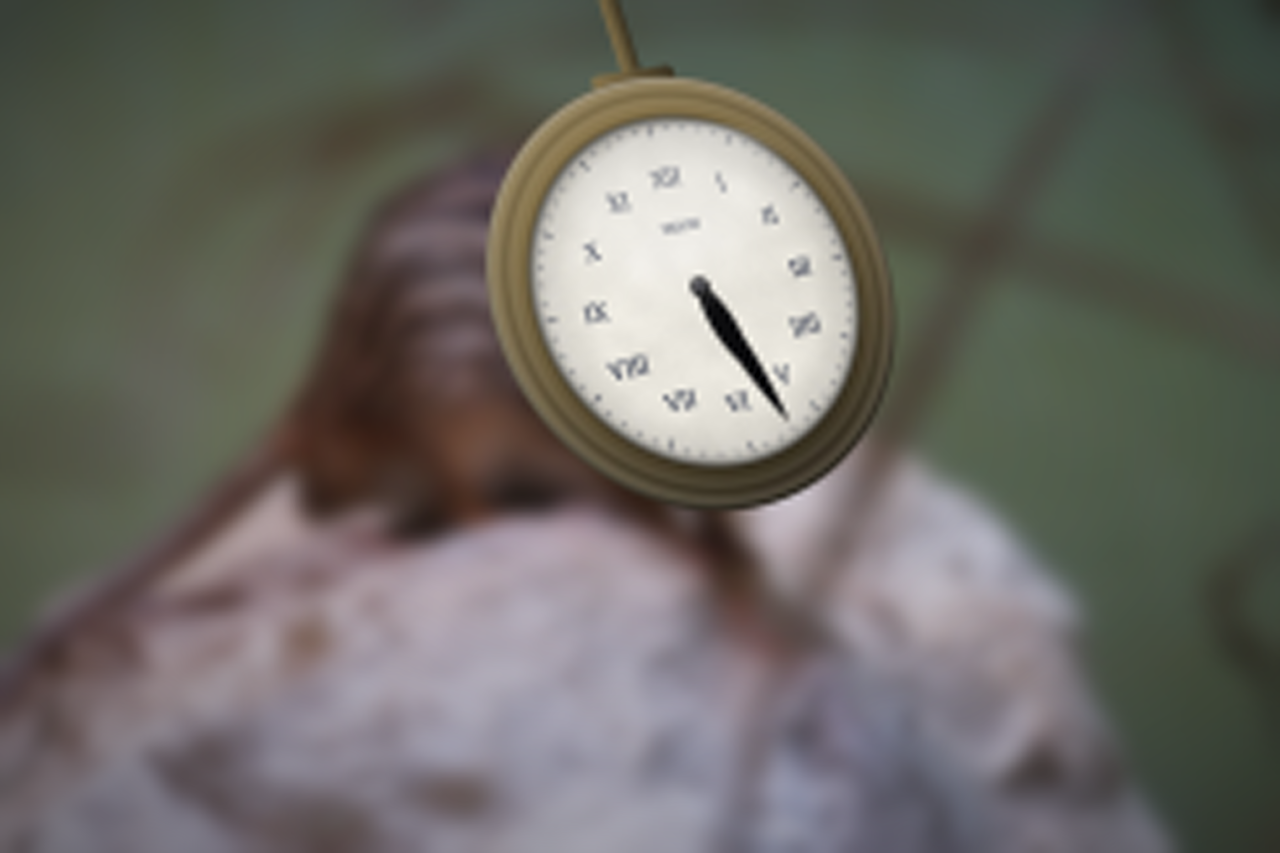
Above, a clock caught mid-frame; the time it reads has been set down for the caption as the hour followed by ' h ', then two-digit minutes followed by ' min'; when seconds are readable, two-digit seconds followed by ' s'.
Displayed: 5 h 27 min
